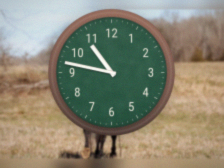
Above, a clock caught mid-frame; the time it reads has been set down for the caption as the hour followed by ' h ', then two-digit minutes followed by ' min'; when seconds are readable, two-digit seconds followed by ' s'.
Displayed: 10 h 47 min
